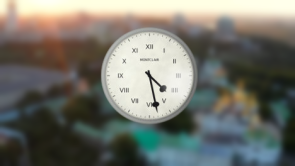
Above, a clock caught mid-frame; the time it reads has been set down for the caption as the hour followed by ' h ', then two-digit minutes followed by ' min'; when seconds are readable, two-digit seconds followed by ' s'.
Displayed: 4 h 28 min
